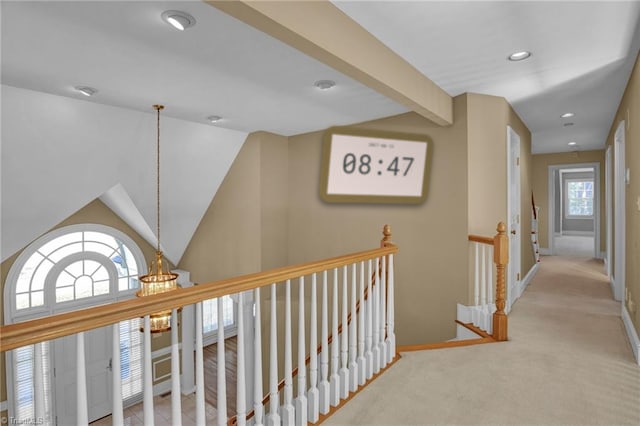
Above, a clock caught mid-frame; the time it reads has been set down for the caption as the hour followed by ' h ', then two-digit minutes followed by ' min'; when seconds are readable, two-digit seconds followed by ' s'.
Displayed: 8 h 47 min
